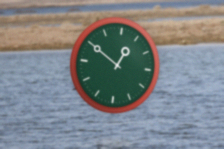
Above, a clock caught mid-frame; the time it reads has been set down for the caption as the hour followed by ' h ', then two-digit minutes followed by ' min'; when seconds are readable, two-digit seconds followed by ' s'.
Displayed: 12 h 50 min
